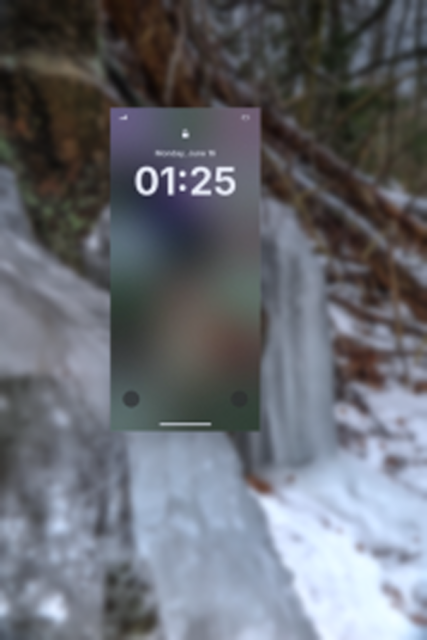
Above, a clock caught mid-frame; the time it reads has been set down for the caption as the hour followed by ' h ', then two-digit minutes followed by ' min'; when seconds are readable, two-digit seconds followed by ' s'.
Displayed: 1 h 25 min
